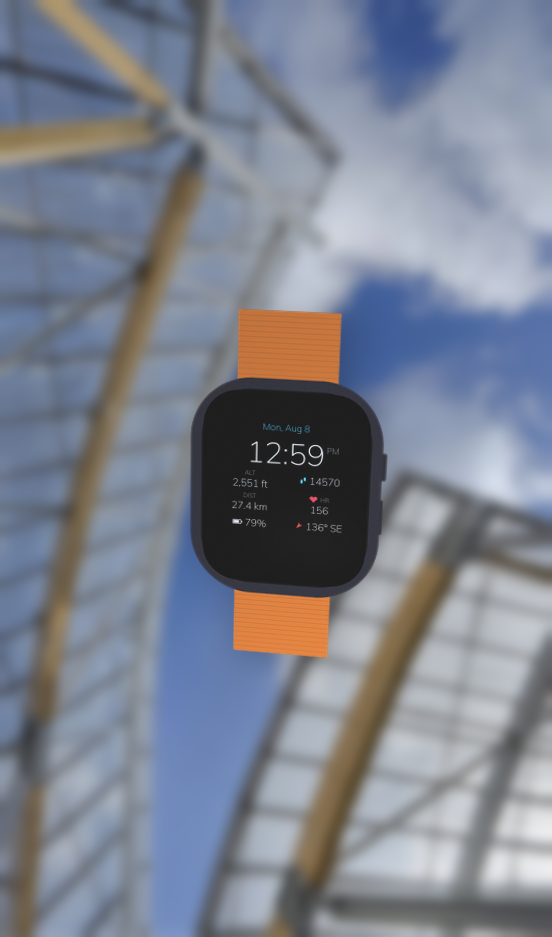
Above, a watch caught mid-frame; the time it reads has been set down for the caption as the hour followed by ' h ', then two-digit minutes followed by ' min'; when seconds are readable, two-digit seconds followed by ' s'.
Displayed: 12 h 59 min
